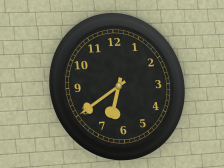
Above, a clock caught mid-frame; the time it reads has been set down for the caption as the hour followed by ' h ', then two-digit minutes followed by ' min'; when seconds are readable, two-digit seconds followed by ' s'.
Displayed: 6 h 40 min
